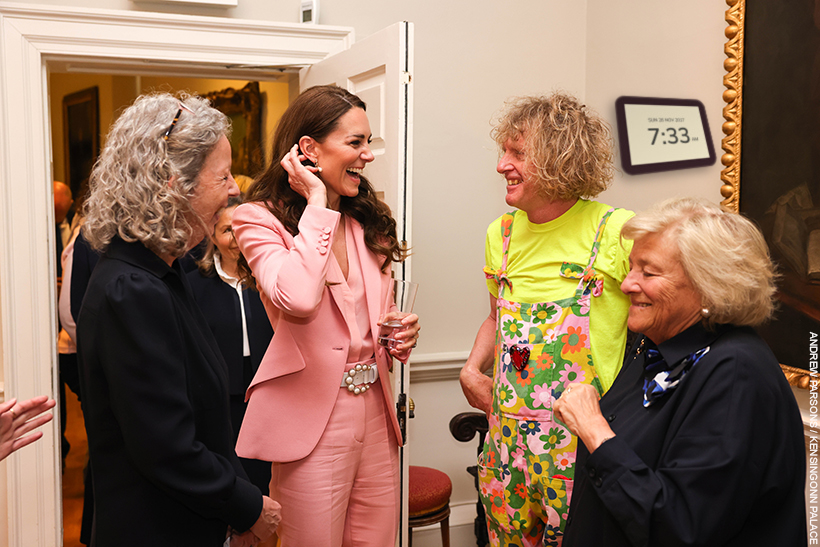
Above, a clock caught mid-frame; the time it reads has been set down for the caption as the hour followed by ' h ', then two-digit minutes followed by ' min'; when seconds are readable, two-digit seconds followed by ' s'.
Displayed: 7 h 33 min
